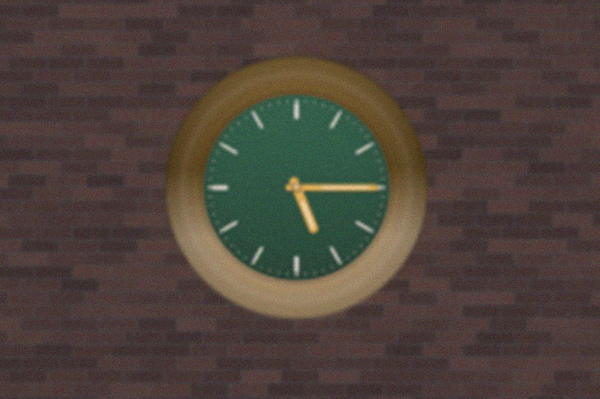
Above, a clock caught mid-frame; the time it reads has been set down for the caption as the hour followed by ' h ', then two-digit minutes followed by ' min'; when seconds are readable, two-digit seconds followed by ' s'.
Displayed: 5 h 15 min
